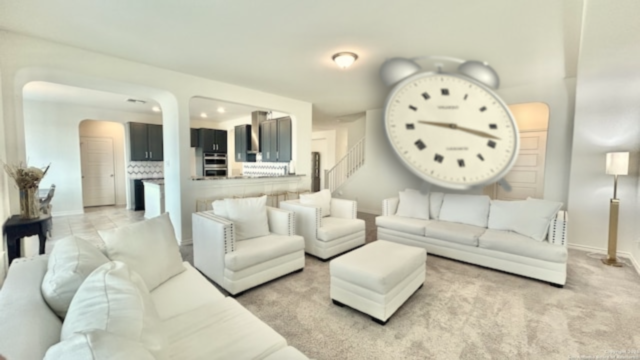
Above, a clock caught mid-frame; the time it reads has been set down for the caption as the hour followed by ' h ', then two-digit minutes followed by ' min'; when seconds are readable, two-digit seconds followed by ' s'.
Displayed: 9 h 18 min
